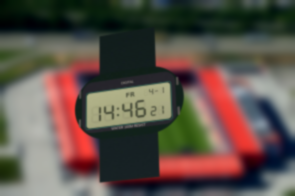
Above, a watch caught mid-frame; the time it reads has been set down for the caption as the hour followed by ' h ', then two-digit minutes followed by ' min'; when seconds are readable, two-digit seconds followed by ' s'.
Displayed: 14 h 46 min
